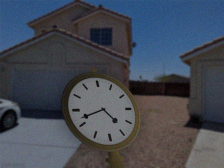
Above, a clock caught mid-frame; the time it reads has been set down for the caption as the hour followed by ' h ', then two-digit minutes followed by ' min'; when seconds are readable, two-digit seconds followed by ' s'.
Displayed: 4 h 42 min
